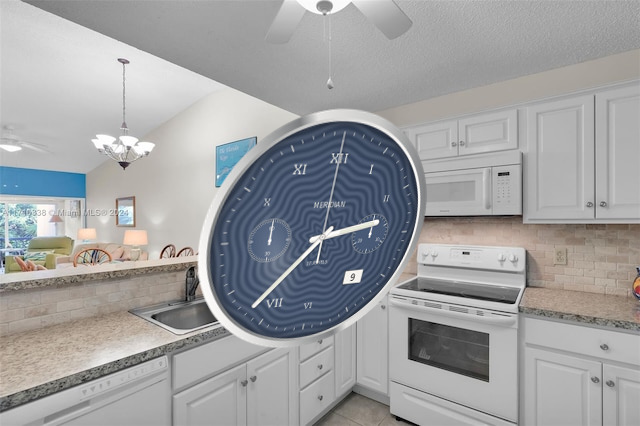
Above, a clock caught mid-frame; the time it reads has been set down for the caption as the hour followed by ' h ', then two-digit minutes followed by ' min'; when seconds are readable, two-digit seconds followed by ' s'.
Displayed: 2 h 37 min
